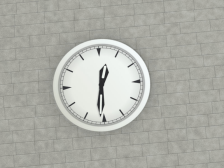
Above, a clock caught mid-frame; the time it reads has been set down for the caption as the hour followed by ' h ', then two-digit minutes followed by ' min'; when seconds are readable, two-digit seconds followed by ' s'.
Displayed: 12 h 31 min
